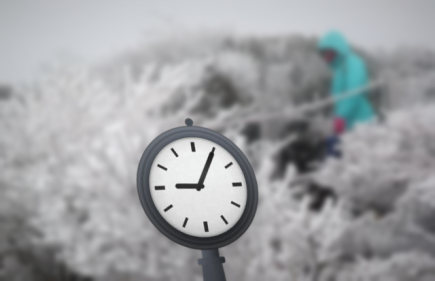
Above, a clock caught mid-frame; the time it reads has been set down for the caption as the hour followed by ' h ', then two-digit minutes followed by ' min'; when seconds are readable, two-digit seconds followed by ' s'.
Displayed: 9 h 05 min
